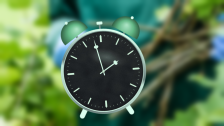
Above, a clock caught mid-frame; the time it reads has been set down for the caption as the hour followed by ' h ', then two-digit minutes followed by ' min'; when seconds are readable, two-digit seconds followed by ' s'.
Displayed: 1 h 58 min
